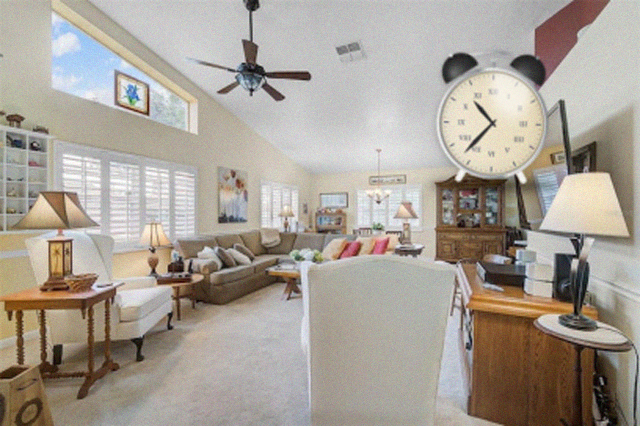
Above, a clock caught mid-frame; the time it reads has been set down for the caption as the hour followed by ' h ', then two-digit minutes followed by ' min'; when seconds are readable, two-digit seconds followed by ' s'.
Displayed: 10 h 37 min
